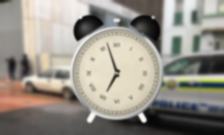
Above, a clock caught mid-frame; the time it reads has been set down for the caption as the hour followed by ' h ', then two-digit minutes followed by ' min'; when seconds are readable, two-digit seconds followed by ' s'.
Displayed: 6 h 57 min
